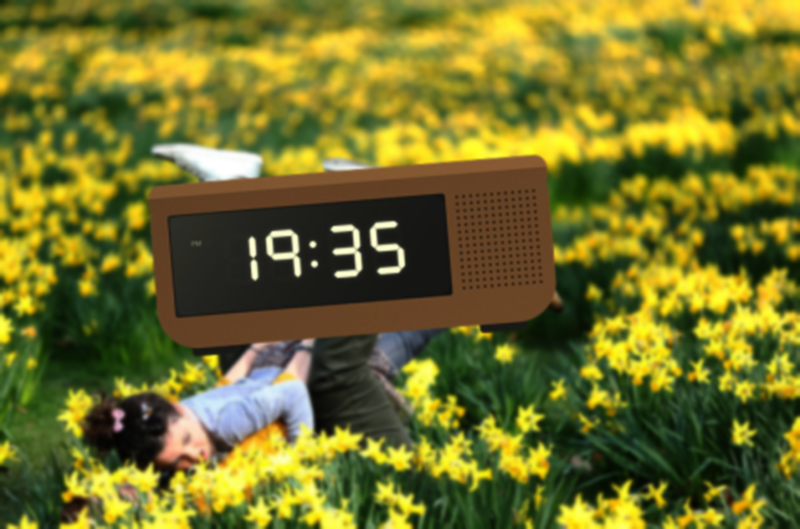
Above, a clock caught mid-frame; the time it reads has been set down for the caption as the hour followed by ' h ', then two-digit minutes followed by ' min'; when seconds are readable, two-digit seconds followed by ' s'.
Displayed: 19 h 35 min
